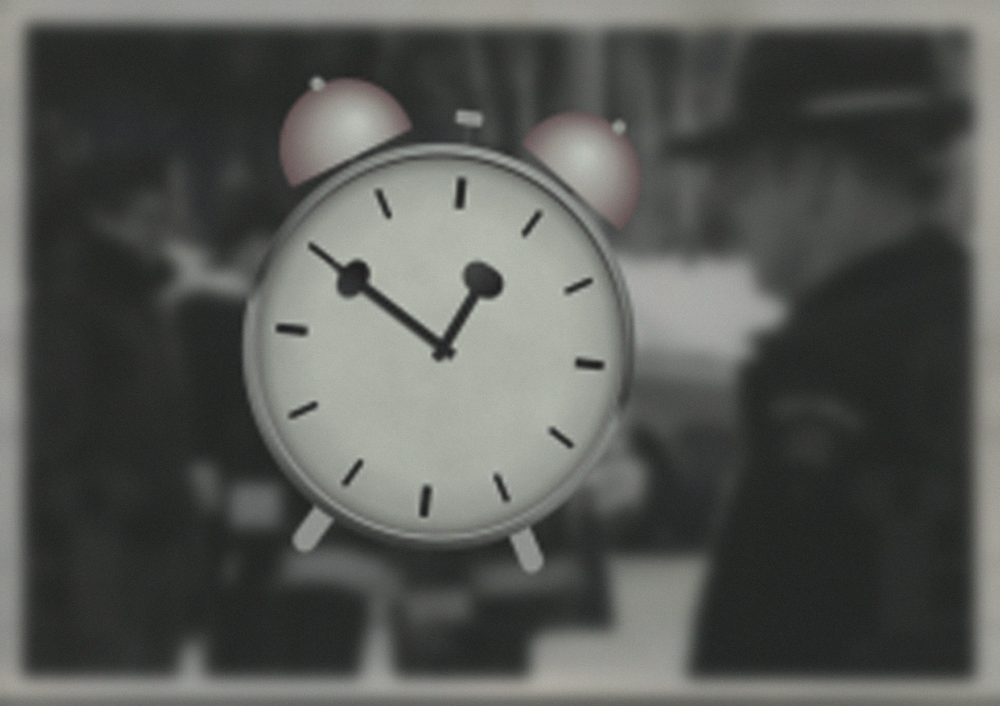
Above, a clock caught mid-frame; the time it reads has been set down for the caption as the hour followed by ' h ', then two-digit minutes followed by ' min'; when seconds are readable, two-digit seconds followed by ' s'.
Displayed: 12 h 50 min
